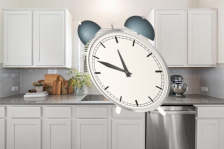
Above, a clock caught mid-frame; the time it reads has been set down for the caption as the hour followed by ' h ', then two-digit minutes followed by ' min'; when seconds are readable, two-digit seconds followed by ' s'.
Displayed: 11 h 49 min
